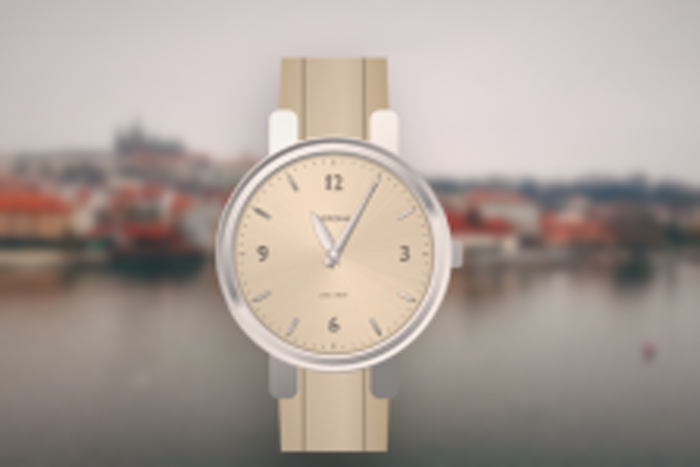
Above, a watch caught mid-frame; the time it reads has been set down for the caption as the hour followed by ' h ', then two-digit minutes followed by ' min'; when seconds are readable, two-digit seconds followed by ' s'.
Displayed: 11 h 05 min
